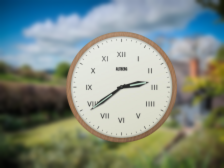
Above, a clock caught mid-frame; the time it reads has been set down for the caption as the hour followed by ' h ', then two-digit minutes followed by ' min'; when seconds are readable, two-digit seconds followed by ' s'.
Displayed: 2 h 39 min
